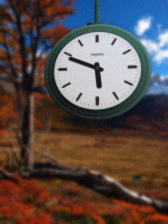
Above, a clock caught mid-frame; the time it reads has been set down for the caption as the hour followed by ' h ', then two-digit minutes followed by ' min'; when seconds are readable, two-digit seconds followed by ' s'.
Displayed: 5 h 49 min
